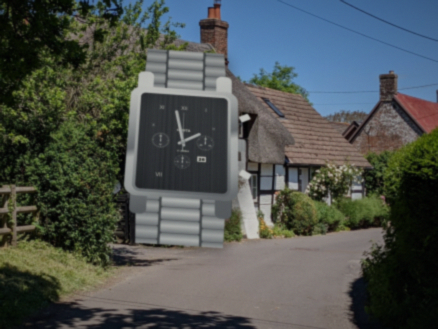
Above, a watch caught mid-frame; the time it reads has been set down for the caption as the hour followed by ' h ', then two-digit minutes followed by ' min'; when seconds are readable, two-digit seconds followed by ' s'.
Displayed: 1 h 58 min
